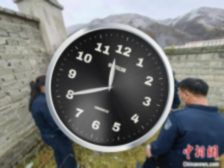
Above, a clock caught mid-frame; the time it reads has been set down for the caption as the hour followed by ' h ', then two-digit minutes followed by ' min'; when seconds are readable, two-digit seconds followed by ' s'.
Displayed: 11 h 40 min
